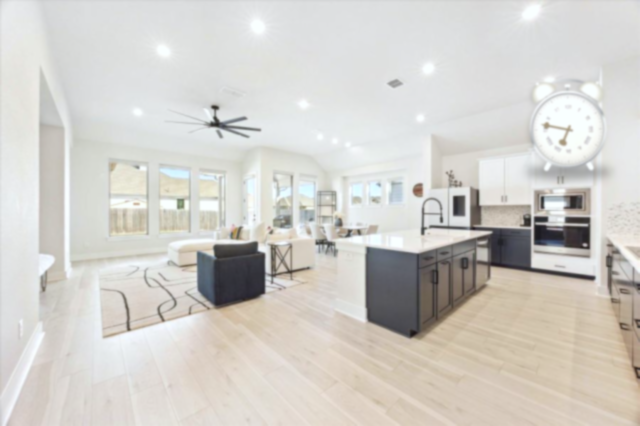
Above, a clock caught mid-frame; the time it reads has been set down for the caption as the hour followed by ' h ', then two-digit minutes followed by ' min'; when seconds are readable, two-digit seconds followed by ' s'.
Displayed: 6 h 47 min
